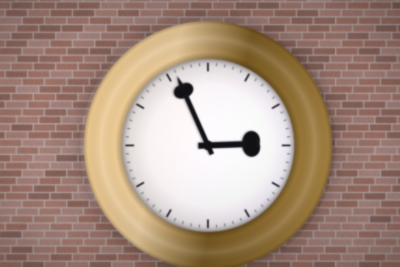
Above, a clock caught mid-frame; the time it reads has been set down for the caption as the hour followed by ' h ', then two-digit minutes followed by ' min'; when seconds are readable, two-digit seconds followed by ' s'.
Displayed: 2 h 56 min
